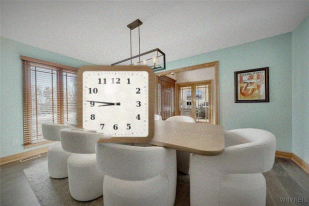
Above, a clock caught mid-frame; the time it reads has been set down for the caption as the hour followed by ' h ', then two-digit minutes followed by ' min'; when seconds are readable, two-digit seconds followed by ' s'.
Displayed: 8 h 46 min
